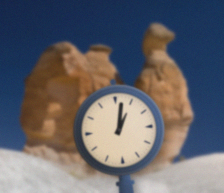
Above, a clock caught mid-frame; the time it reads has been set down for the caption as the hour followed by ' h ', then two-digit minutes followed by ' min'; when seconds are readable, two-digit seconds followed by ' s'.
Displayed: 1 h 02 min
